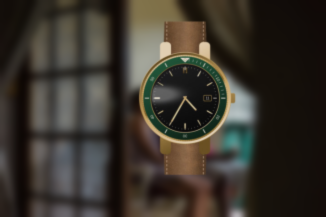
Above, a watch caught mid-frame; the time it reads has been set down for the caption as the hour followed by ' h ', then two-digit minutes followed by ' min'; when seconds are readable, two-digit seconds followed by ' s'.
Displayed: 4 h 35 min
